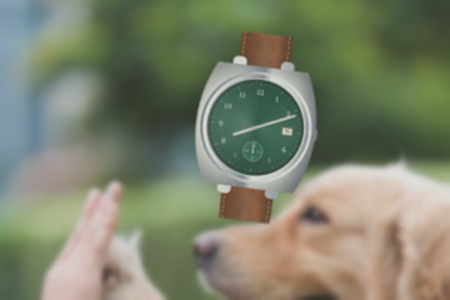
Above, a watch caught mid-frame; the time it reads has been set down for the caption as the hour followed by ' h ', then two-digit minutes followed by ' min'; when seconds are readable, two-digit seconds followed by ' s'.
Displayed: 8 h 11 min
